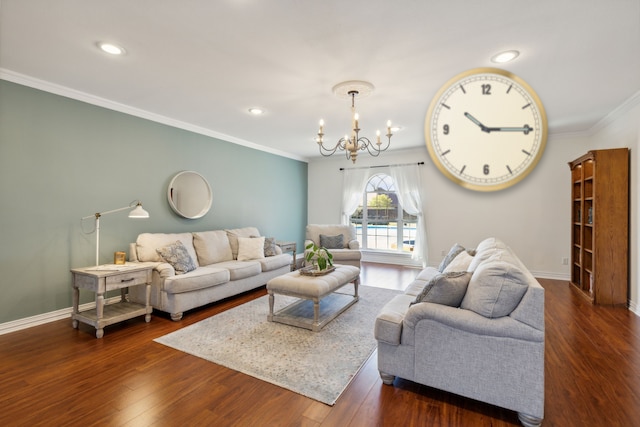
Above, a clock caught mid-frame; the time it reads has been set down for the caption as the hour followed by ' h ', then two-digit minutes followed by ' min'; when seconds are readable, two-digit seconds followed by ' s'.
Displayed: 10 h 15 min
